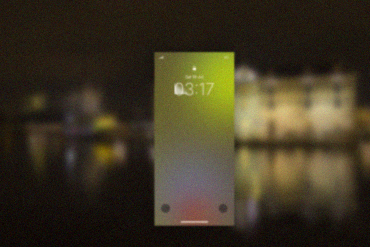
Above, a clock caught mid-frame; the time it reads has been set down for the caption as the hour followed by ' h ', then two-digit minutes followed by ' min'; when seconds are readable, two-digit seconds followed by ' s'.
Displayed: 3 h 17 min
